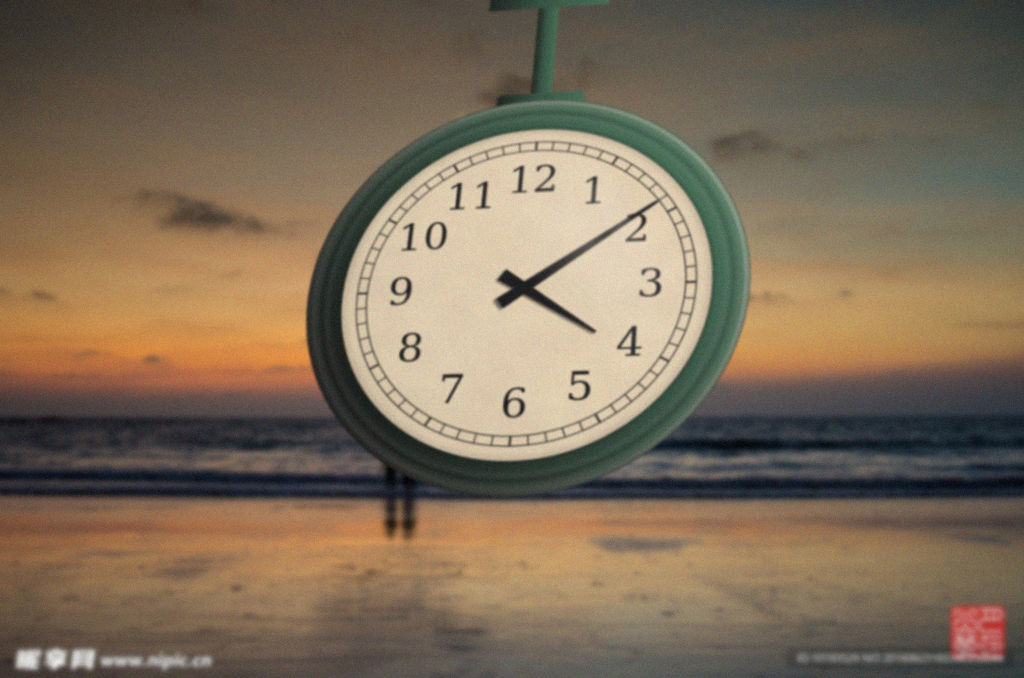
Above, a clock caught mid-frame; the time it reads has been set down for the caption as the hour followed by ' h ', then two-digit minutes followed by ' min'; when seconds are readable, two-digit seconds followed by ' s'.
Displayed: 4 h 09 min
